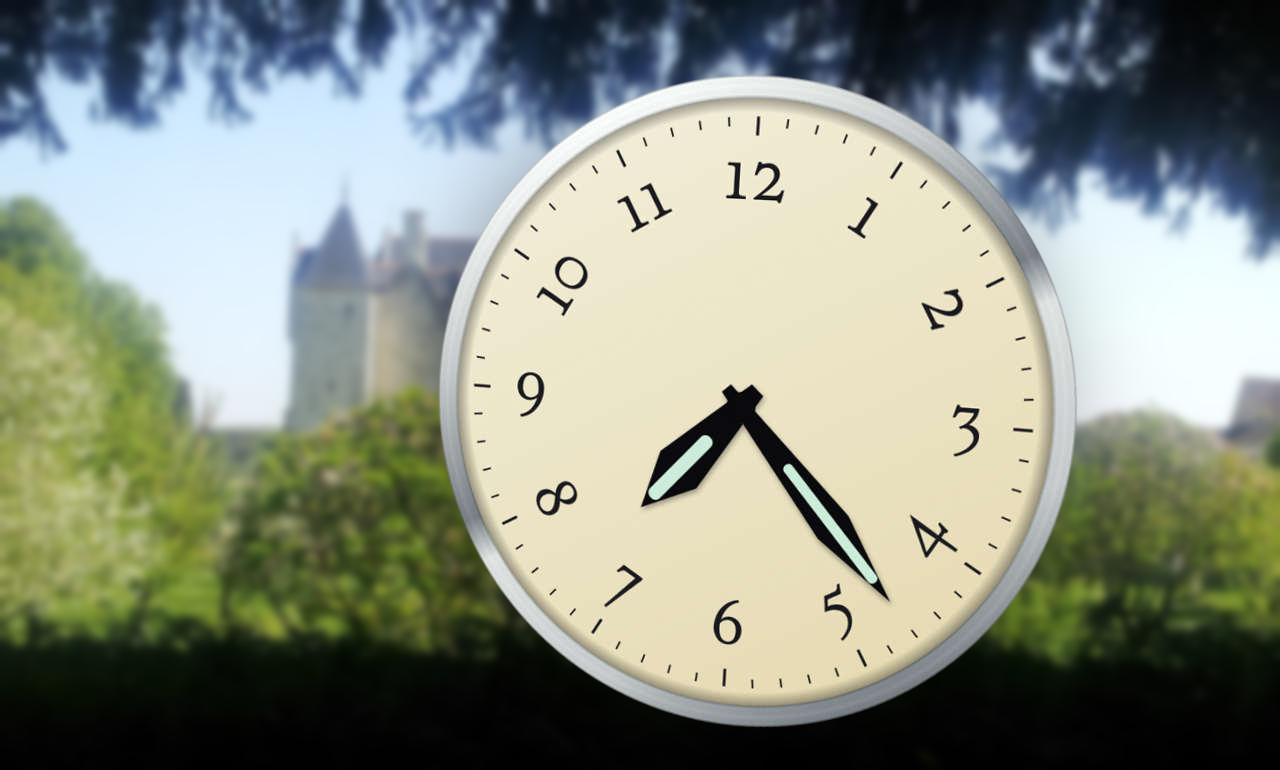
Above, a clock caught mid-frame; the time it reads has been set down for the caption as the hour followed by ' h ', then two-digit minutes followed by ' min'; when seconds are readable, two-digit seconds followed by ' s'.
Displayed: 7 h 23 min
